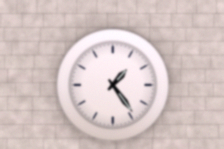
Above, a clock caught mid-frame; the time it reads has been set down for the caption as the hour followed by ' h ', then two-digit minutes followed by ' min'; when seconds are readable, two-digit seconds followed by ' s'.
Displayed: 1 h 24 min
